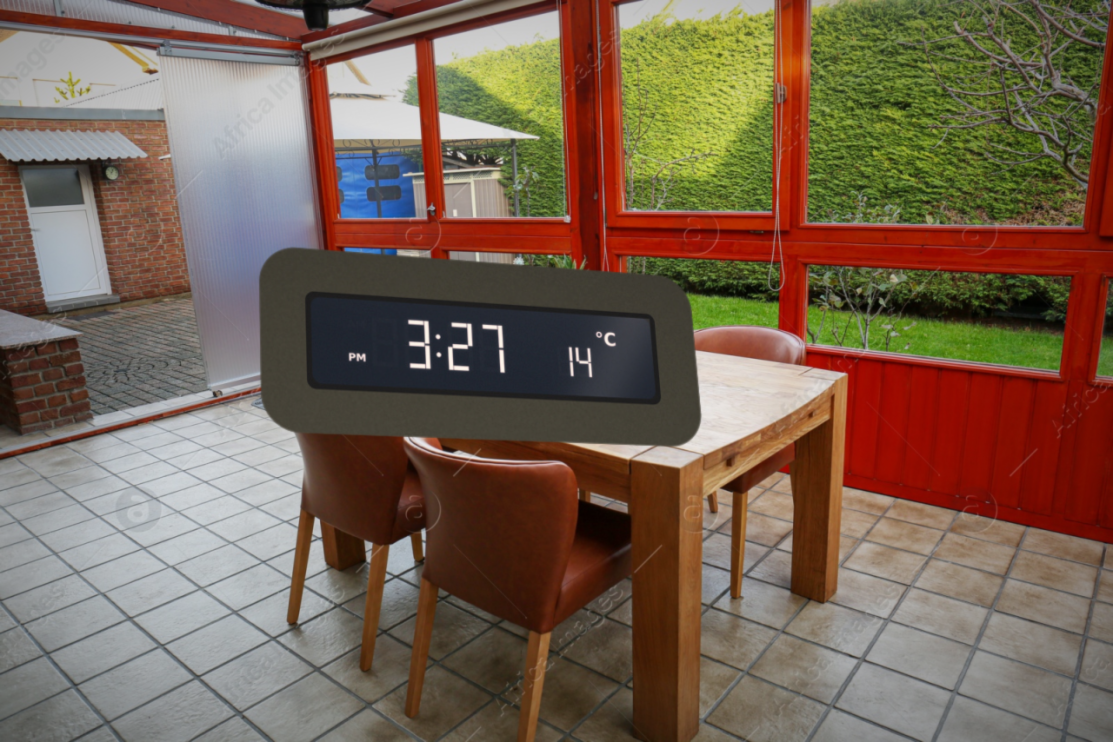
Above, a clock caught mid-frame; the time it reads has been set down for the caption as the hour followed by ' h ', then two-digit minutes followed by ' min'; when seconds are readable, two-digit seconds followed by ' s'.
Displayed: 3 h 27 min
